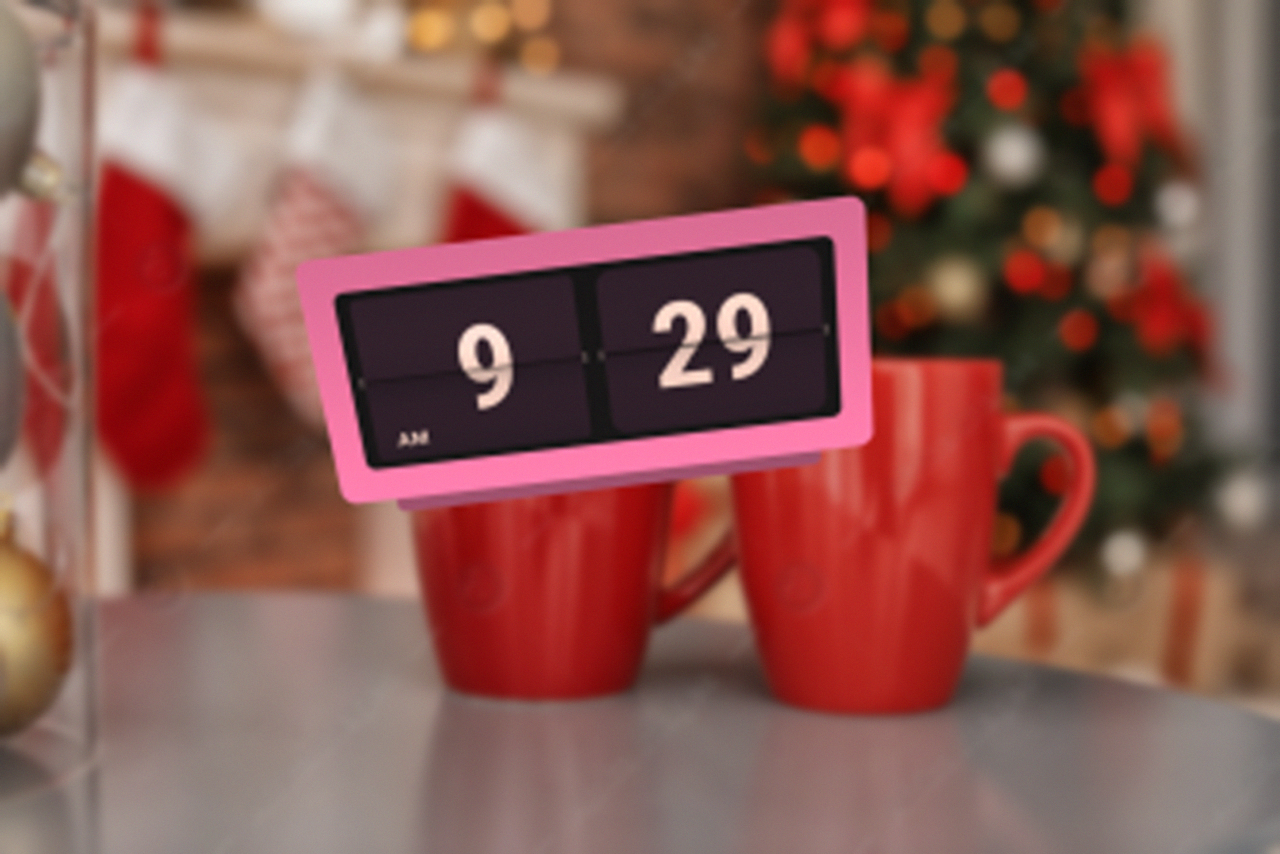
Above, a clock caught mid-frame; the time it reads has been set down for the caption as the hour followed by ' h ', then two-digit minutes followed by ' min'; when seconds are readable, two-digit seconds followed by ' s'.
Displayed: 9 h 29 min
